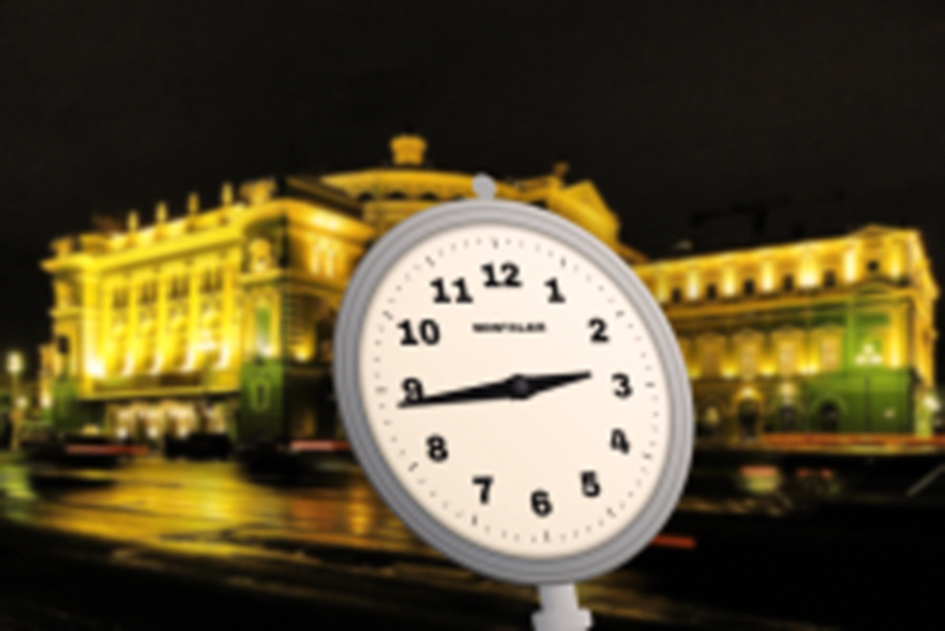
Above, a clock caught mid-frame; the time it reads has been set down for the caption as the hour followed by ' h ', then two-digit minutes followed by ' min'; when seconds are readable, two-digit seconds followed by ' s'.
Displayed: 2 h 44 min
